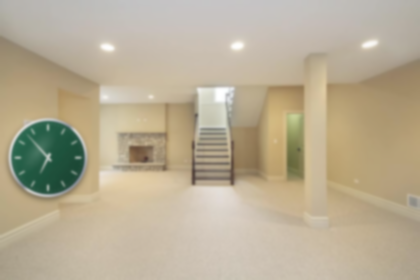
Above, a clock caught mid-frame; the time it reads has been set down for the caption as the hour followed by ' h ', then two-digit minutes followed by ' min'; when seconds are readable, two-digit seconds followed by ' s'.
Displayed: 6 h 53 min
